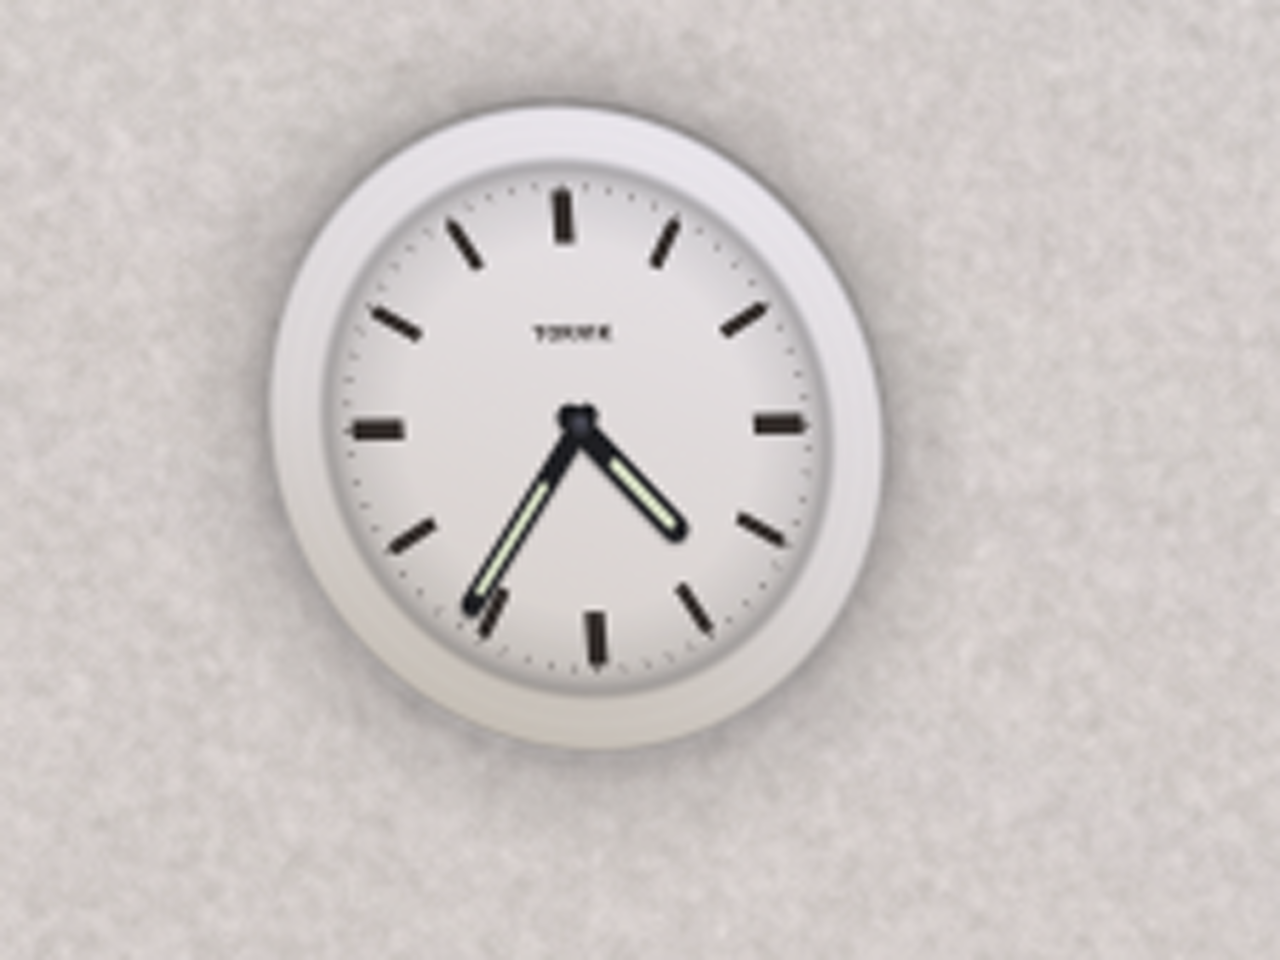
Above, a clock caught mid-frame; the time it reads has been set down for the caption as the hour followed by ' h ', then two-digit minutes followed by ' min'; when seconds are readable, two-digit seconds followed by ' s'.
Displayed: 4 h 36 min
